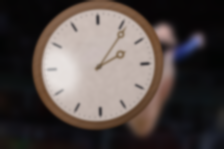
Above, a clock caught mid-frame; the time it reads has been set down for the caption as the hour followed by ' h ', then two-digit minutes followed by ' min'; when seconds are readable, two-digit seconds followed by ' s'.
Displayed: 2 h 06 min
